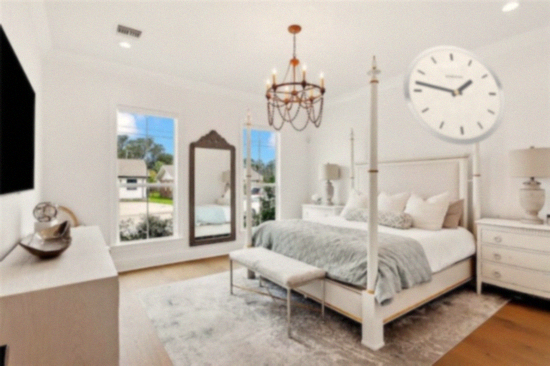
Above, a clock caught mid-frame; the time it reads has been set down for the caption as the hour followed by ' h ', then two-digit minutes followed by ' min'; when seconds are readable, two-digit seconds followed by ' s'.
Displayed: 1 h 47 min
